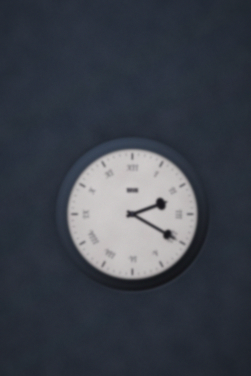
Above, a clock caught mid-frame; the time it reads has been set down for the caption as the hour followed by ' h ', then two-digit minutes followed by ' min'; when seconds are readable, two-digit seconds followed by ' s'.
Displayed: 2 h 20 min
